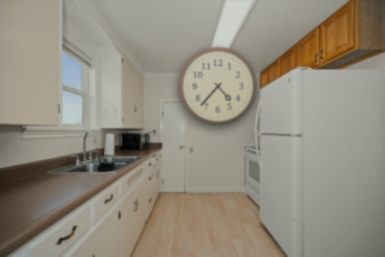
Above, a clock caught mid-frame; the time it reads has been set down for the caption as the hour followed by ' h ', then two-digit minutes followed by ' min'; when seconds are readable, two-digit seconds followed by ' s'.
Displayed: 4 h 37 min
